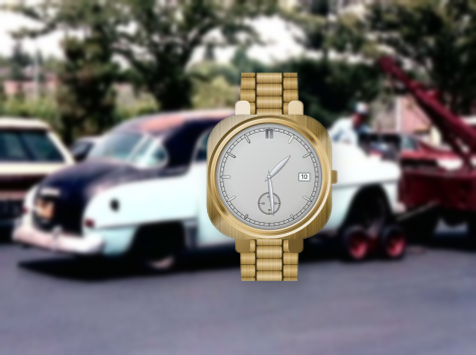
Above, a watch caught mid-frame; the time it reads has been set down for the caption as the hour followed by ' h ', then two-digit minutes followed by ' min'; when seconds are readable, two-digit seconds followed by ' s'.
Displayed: 1 h 29 min
